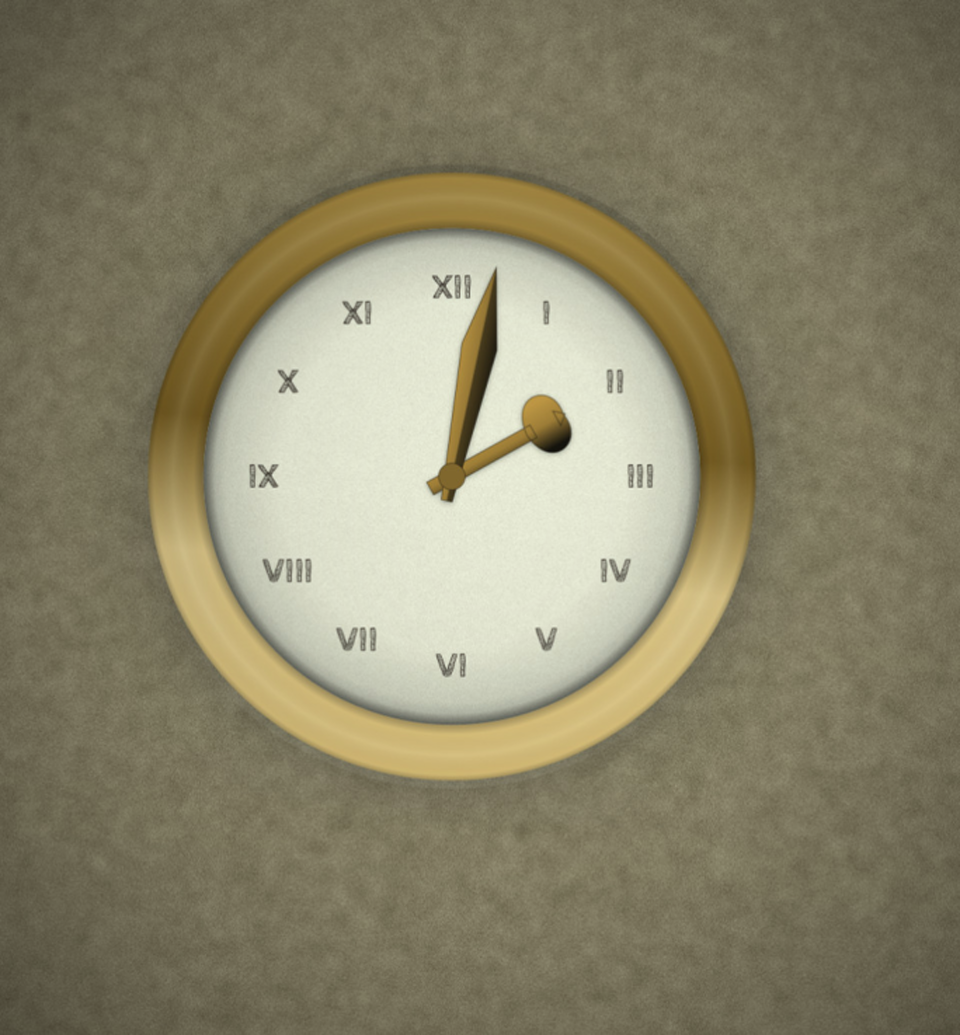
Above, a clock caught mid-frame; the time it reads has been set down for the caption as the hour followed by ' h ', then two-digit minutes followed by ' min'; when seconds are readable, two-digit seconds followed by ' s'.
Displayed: 2 h 02 min
